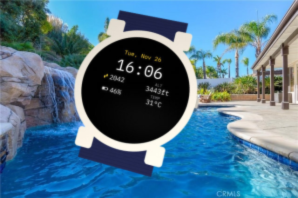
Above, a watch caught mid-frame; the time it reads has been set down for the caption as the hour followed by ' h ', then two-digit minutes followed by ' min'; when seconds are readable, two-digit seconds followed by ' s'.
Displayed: 16 h 06 min
